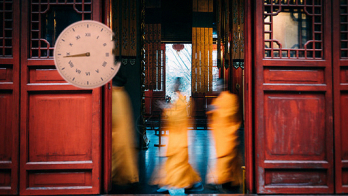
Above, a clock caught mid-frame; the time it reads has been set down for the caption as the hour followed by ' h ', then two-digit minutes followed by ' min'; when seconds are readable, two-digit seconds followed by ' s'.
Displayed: 8 h 44 min
